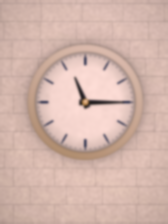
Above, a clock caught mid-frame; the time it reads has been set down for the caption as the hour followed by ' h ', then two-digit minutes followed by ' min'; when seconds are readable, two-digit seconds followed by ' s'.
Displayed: 11 h 15 min
